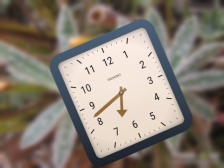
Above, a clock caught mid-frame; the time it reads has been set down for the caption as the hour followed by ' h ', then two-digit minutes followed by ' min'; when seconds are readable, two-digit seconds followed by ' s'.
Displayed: 6 h 42 min
